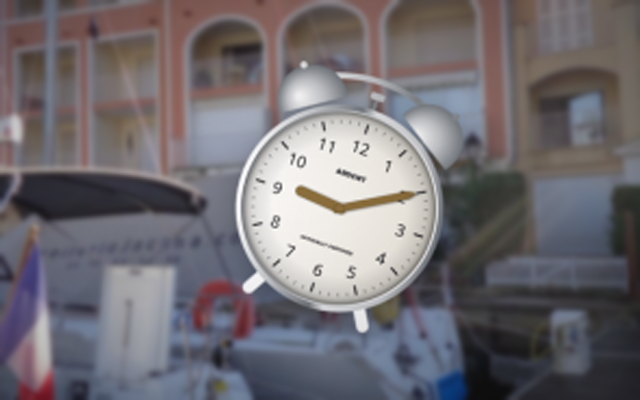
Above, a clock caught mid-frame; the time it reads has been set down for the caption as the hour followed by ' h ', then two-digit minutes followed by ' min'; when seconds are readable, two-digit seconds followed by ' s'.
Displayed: 9 h 10 min
